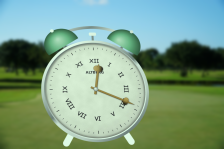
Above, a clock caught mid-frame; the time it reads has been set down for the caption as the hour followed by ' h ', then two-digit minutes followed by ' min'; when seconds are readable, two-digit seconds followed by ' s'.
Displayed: 12 h 19 min
